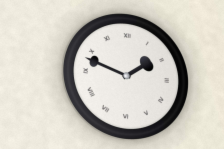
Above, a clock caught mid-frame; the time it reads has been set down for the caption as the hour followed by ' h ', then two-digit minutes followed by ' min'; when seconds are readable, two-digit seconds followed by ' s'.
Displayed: 1 h 48 min
